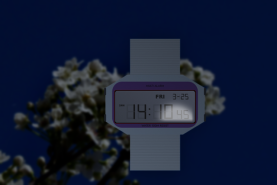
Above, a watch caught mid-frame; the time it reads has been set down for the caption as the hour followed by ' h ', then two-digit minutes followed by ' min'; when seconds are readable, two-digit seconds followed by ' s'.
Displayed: 14 h 10 min 45 s
